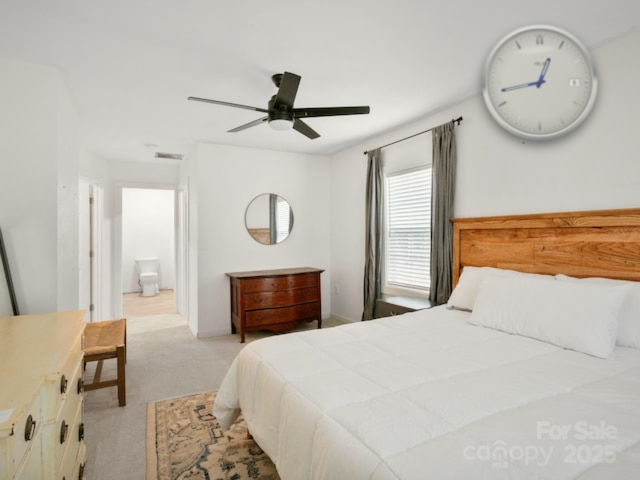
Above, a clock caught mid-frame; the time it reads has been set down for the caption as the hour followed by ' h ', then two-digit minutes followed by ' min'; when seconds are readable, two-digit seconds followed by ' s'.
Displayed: 12 h 43 min
